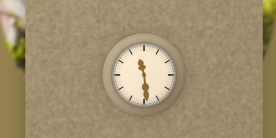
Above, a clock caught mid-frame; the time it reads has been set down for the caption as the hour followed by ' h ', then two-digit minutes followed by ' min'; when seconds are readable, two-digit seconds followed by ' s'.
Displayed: 11 h 29 min
